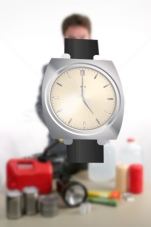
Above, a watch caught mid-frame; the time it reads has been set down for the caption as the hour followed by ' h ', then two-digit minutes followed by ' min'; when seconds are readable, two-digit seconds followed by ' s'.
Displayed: 5 h 00 min
